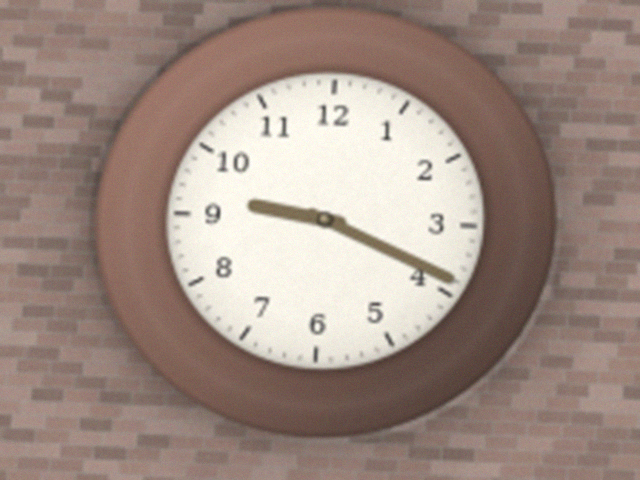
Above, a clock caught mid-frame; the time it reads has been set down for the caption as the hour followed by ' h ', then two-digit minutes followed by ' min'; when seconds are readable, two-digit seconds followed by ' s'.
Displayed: 9 h 19 min
